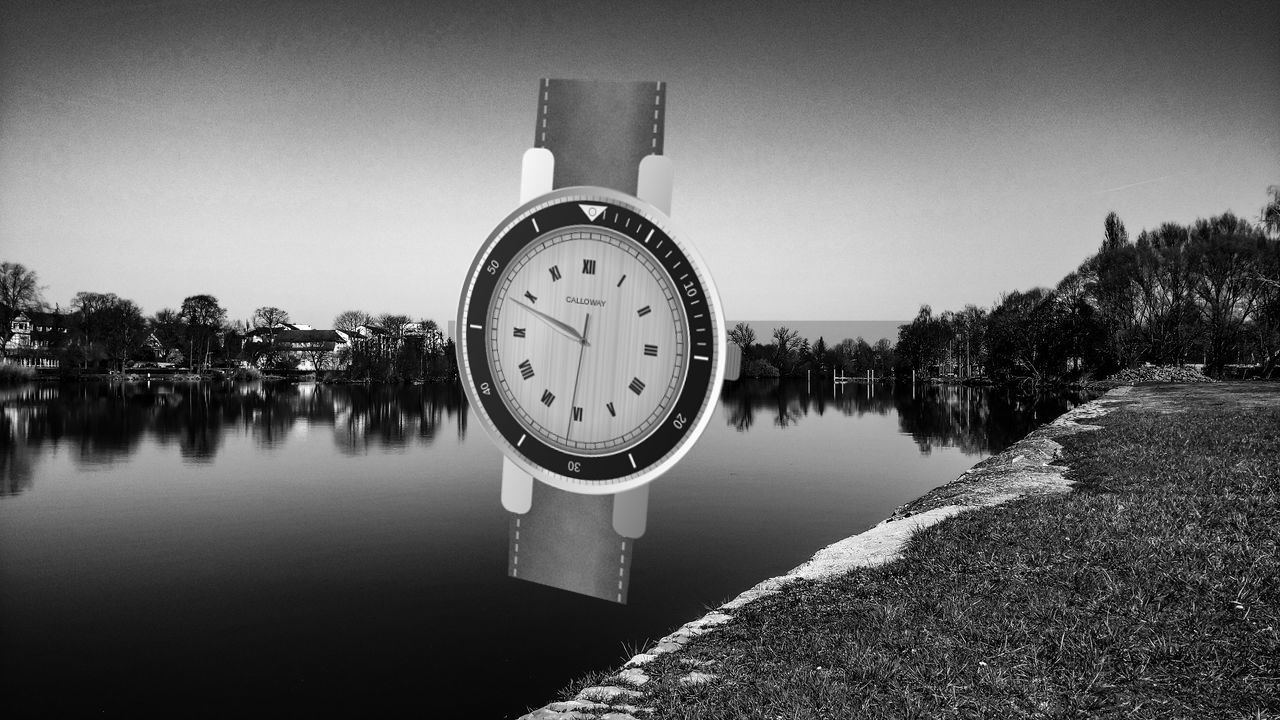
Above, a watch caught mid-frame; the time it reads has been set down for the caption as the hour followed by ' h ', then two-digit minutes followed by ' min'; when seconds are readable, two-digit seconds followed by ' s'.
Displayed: 9 h 48 min 31 s
